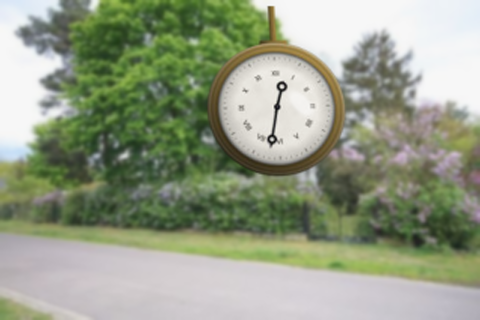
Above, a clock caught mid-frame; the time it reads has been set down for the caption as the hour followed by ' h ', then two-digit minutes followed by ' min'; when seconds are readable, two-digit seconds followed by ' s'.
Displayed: 12 h 32 min
